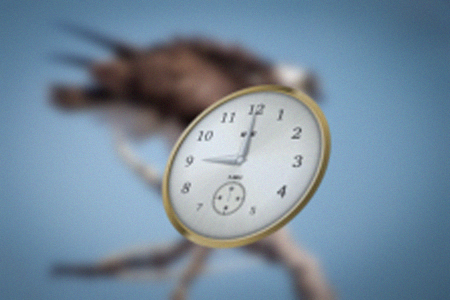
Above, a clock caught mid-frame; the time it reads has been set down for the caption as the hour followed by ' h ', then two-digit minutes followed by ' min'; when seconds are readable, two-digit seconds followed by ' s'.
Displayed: 9 h 00 min
